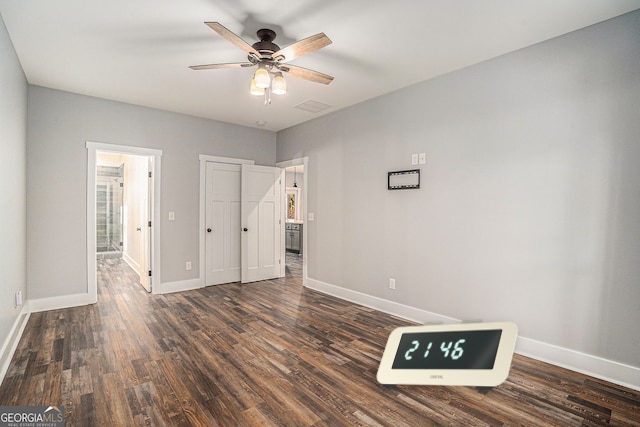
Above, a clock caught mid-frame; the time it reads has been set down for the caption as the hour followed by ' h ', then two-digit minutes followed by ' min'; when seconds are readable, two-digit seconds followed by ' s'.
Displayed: 21 h 46 min
